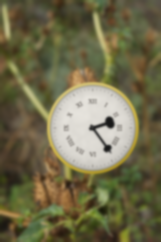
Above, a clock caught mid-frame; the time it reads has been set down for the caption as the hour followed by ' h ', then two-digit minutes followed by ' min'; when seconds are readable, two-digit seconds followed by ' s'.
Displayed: 2 h 24 min
